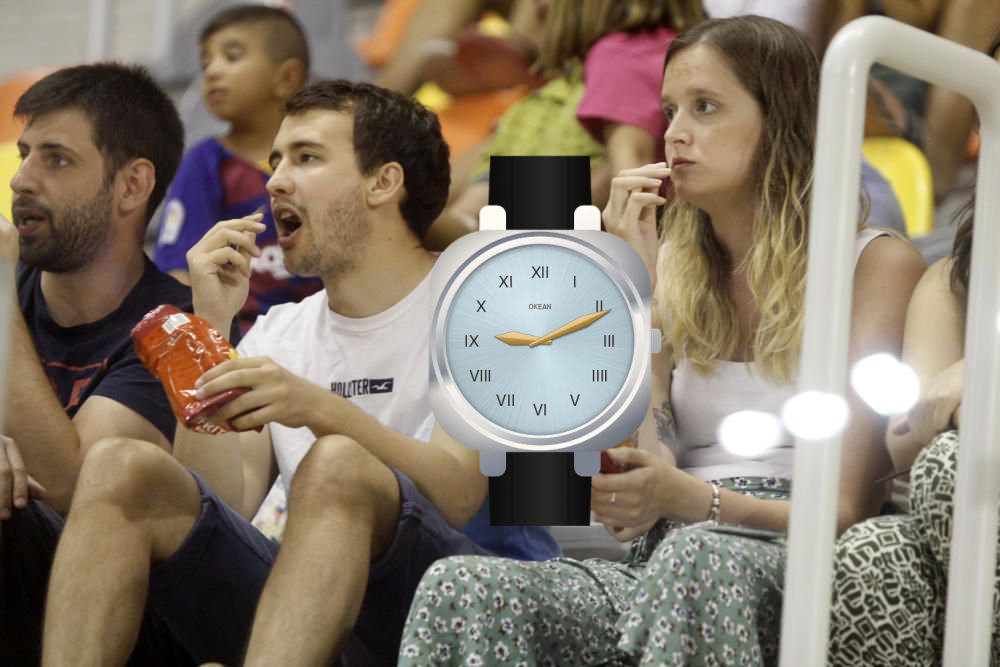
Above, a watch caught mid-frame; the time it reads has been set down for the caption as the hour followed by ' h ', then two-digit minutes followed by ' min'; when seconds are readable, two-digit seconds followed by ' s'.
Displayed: 9 h 11 min
